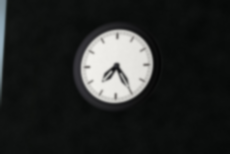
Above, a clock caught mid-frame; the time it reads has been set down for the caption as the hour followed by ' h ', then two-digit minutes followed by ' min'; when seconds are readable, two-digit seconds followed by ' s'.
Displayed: 7 h 25 min
